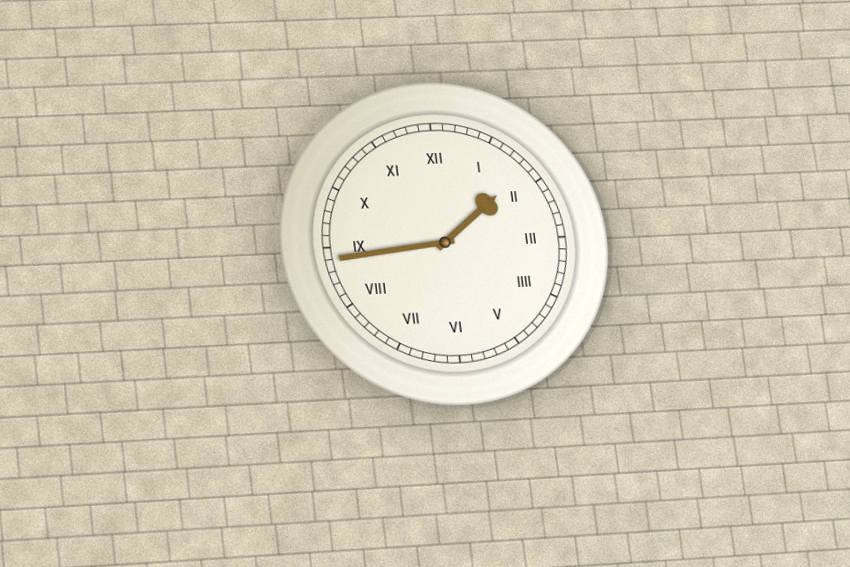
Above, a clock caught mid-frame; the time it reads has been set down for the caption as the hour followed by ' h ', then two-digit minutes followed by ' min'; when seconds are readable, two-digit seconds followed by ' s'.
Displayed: 1 h 44 min
